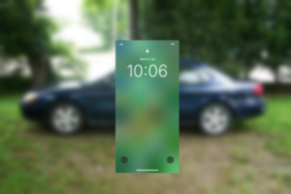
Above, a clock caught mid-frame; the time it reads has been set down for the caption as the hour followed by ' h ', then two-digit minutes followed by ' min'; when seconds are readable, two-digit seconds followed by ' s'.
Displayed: 10 h 06 min
